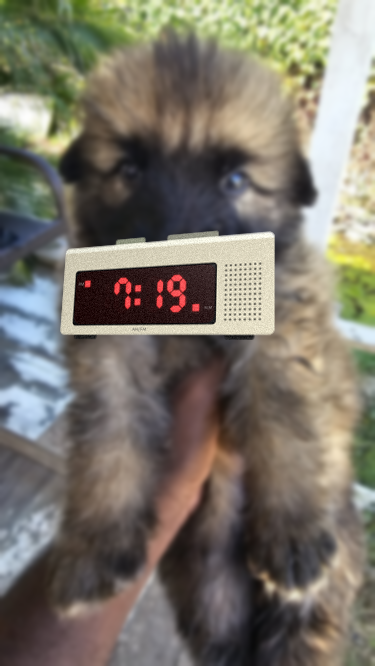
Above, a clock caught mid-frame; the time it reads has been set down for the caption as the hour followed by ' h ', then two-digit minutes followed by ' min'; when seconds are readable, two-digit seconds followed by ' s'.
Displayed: 7 h 19 min
